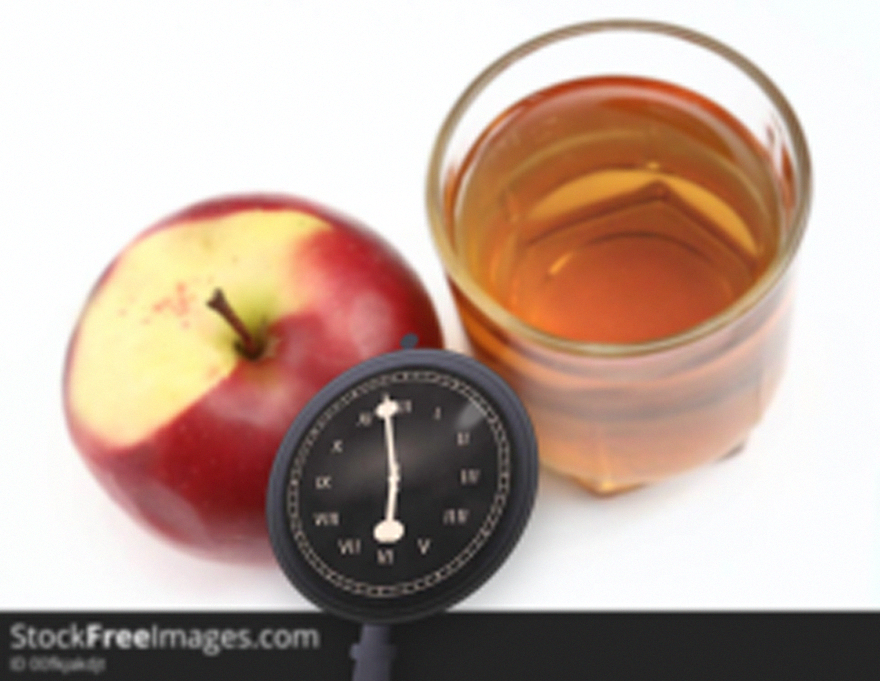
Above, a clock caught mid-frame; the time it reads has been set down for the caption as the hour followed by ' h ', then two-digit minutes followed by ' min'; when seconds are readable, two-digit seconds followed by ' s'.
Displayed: 5 h 58 min
